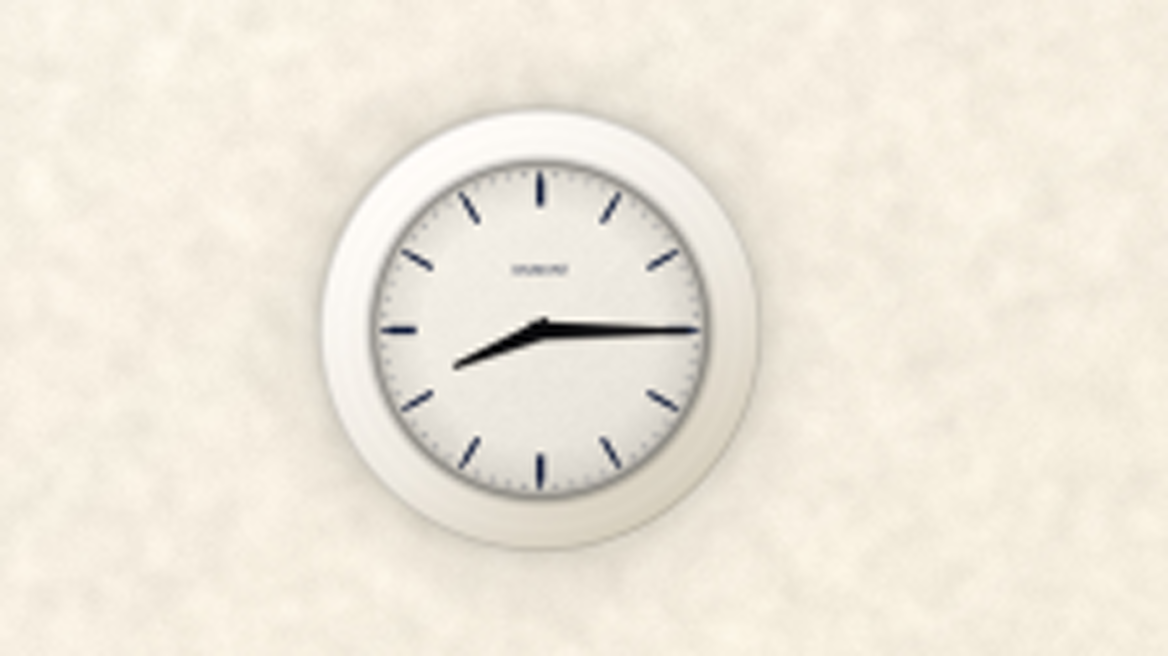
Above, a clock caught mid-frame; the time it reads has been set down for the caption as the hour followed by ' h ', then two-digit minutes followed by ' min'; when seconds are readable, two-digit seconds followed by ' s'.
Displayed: 8 h 15 min
